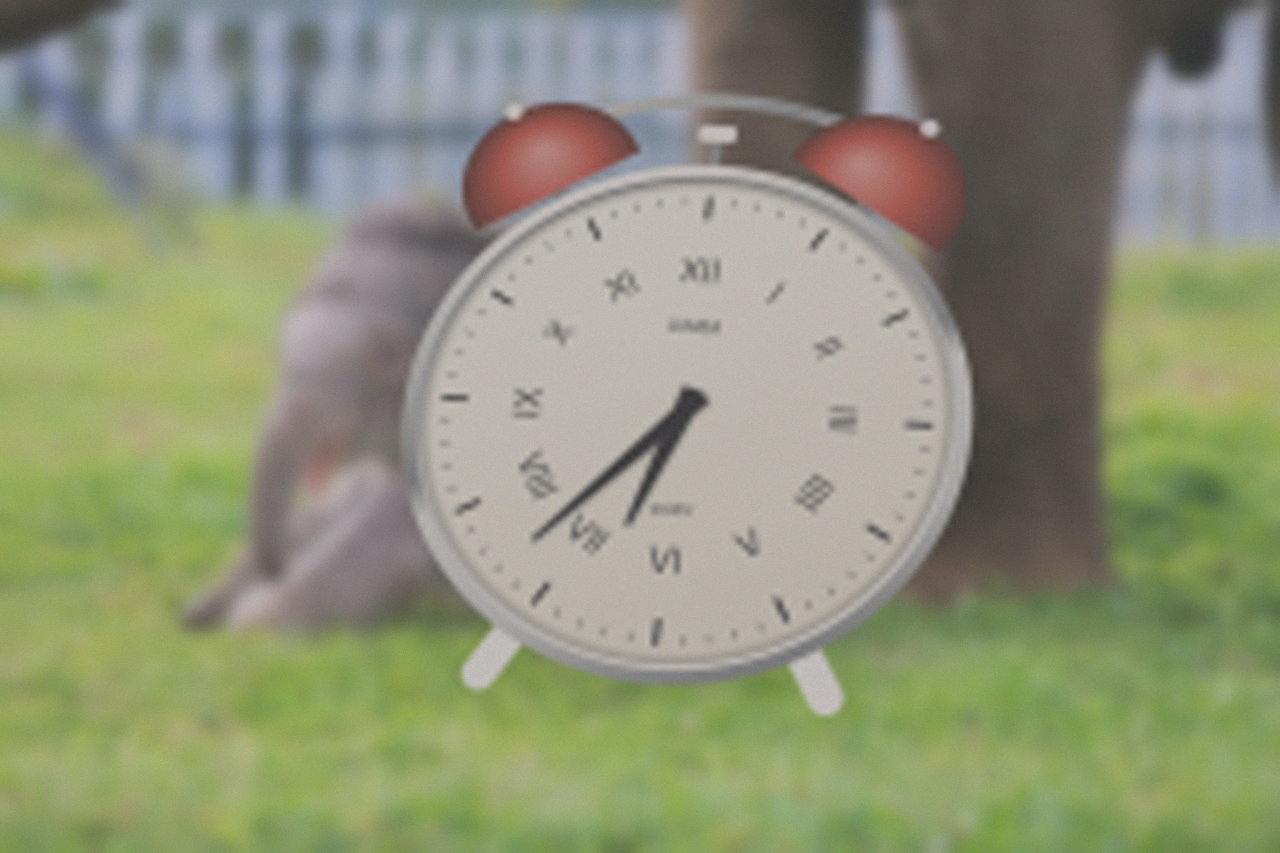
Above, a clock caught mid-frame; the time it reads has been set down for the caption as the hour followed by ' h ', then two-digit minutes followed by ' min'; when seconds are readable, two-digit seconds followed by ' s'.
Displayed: 6 h 37 min
